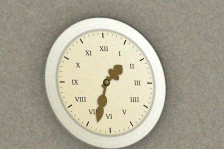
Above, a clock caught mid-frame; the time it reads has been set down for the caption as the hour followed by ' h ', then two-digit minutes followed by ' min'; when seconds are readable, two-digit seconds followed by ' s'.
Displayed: 1 h 33 min
